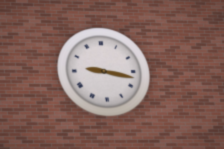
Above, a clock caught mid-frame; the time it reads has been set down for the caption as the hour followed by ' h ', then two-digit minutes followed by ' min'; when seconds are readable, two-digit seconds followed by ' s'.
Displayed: 9 h 17 min
